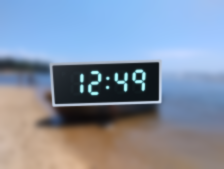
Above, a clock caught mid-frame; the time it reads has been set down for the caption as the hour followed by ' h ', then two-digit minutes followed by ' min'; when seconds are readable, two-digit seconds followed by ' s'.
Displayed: 12 h 49 min
